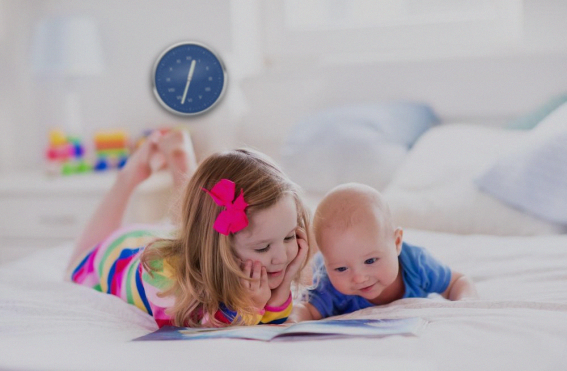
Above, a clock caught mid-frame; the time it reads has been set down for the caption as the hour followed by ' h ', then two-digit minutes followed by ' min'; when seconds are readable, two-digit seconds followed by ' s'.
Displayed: 12 h 33 min
